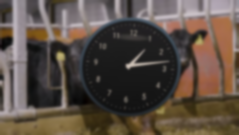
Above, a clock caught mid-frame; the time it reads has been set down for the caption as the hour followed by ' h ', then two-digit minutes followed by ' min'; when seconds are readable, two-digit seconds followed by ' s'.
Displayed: 1 h 13 min
